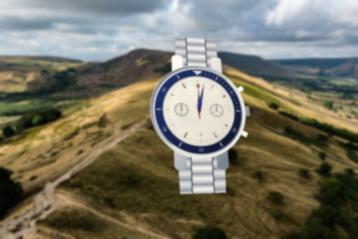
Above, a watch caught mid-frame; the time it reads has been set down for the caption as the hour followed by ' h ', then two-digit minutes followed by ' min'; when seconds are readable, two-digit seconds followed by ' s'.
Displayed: 12 h 02 min
